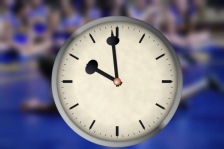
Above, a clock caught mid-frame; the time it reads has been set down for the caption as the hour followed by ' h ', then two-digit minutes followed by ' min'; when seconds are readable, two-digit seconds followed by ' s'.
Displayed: 9 h 59 min
